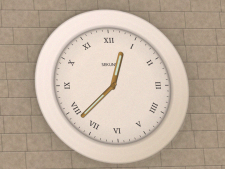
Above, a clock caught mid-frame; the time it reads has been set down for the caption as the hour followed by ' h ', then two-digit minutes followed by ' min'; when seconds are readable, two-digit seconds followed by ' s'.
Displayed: 12 h 38 min
